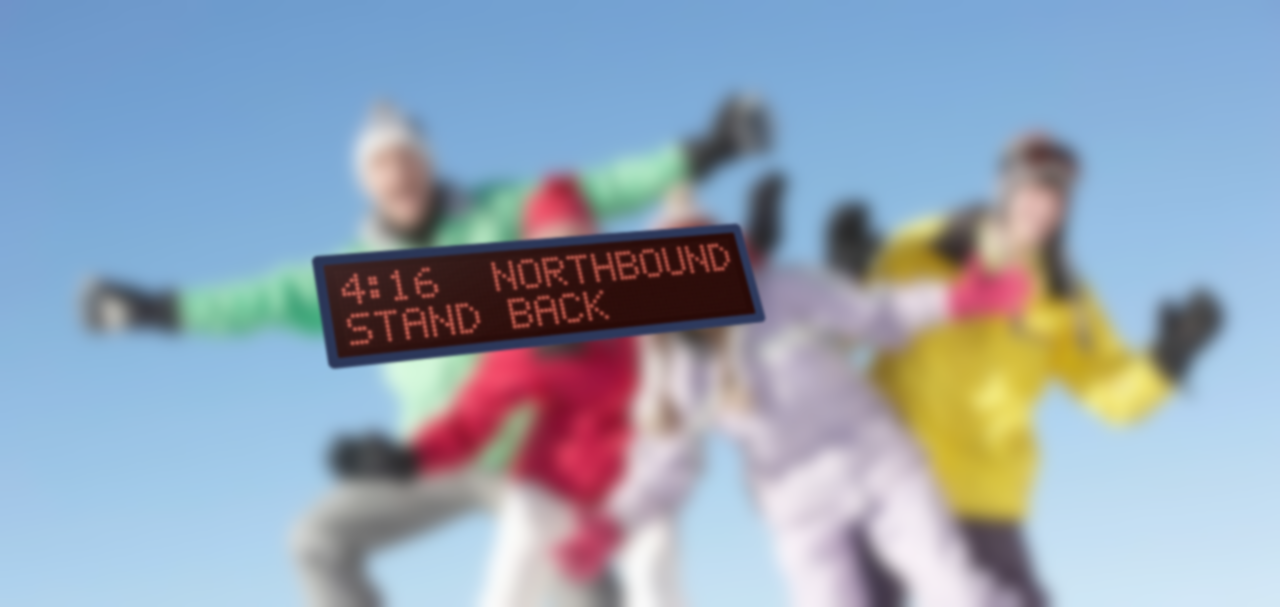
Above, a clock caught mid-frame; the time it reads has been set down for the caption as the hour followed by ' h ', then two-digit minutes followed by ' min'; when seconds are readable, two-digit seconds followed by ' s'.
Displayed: 4 h 16 min
